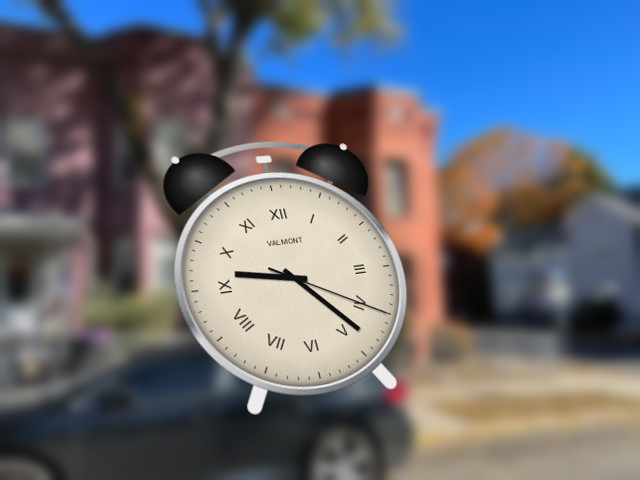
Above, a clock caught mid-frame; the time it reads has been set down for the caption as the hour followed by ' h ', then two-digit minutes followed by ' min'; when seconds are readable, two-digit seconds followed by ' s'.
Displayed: 9 h 23 min 20 s
